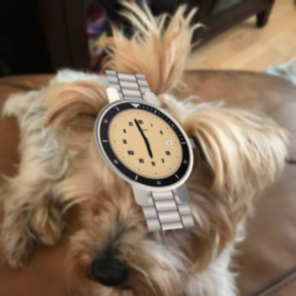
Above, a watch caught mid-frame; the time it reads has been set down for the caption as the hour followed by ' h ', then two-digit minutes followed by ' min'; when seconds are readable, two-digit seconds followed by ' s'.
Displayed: 5 h 58 min
